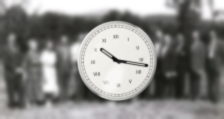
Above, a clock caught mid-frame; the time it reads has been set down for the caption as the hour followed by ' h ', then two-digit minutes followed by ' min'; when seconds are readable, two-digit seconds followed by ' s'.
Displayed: 10 h 17 min
